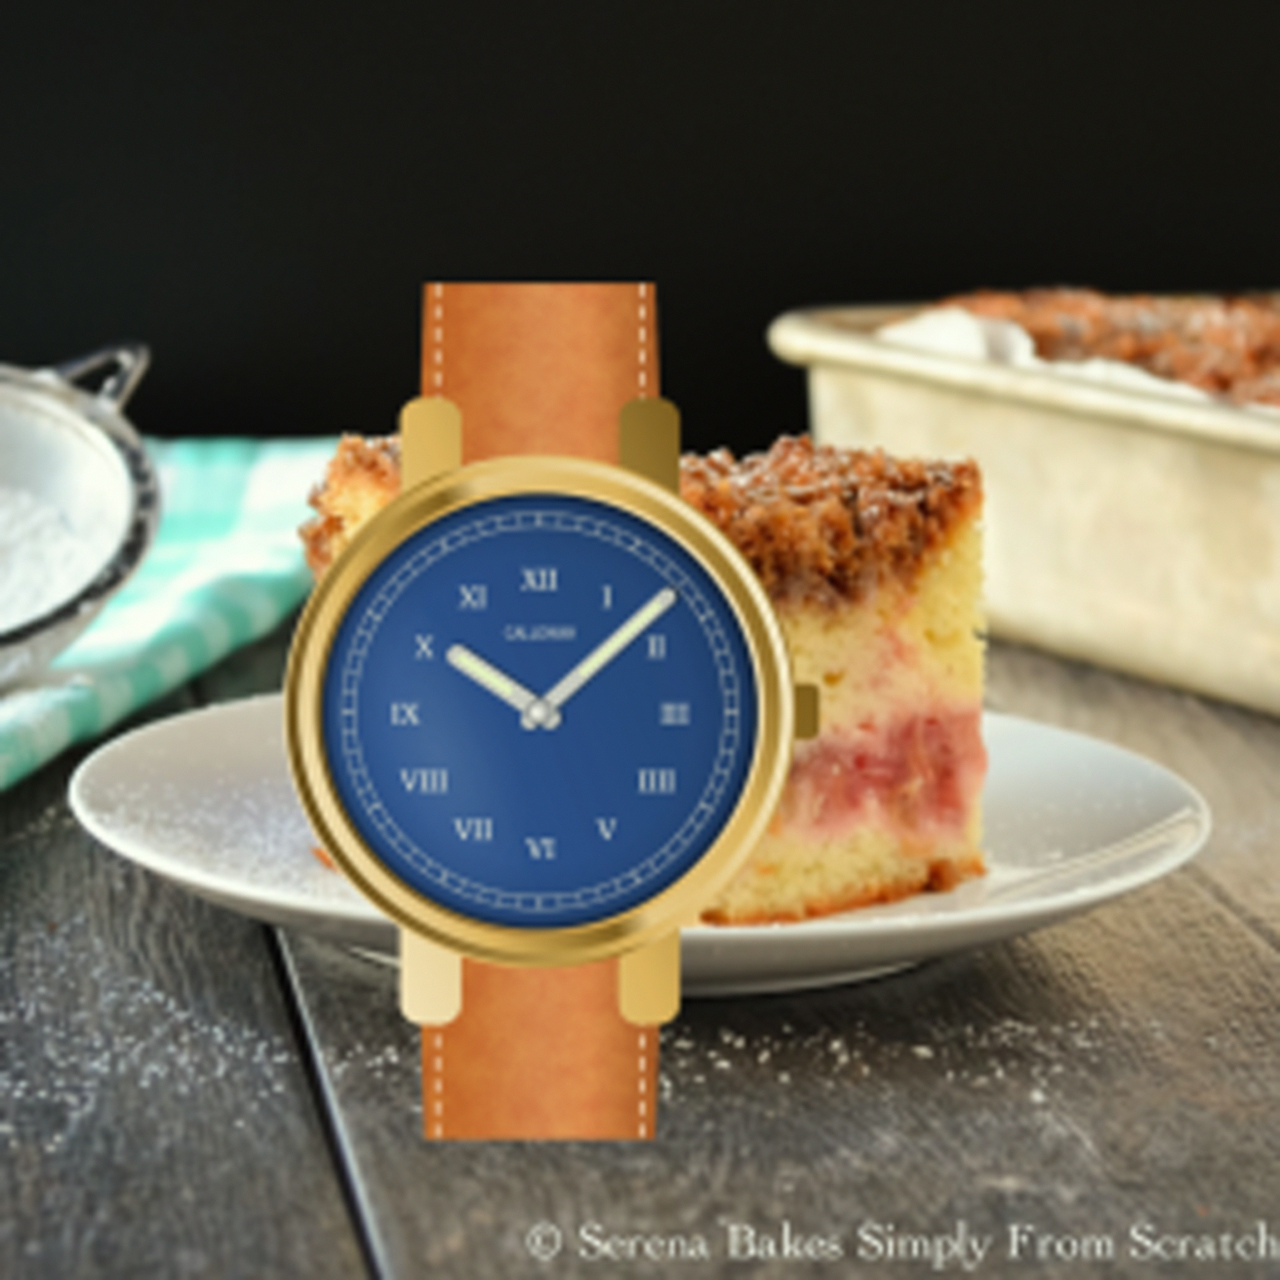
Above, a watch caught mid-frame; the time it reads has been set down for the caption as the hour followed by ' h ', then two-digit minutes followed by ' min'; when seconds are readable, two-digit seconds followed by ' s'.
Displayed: 10 h 08 min
